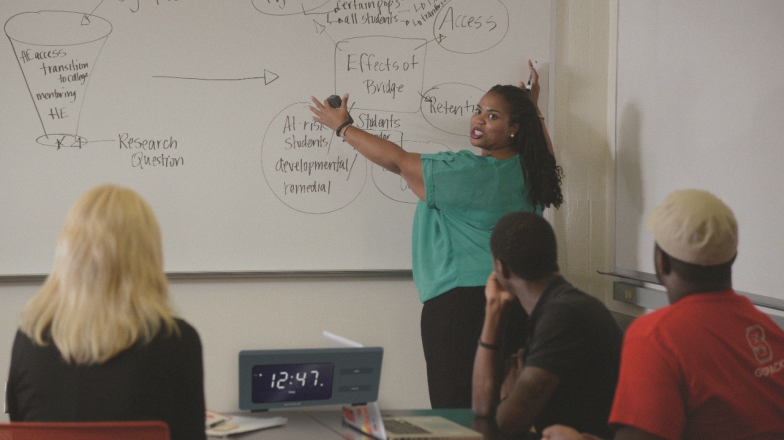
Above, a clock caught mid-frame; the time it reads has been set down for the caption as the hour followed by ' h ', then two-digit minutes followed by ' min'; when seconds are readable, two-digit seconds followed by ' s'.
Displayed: 12 h 47 min
